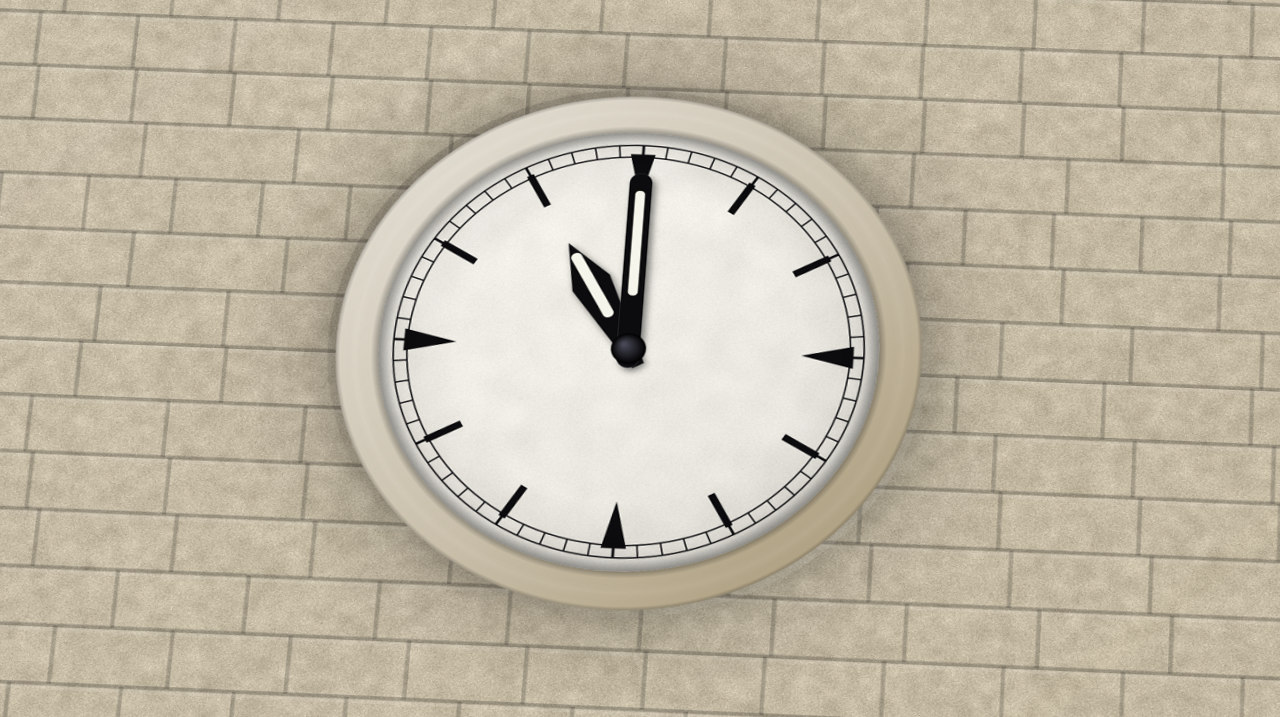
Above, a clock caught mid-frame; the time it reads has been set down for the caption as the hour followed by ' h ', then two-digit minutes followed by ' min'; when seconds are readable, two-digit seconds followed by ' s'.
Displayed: 11 h 00 min
